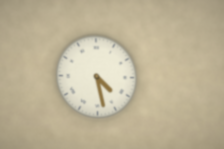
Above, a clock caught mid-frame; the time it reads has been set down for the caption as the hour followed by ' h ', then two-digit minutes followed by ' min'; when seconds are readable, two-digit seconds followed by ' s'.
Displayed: 4 h 28 min
